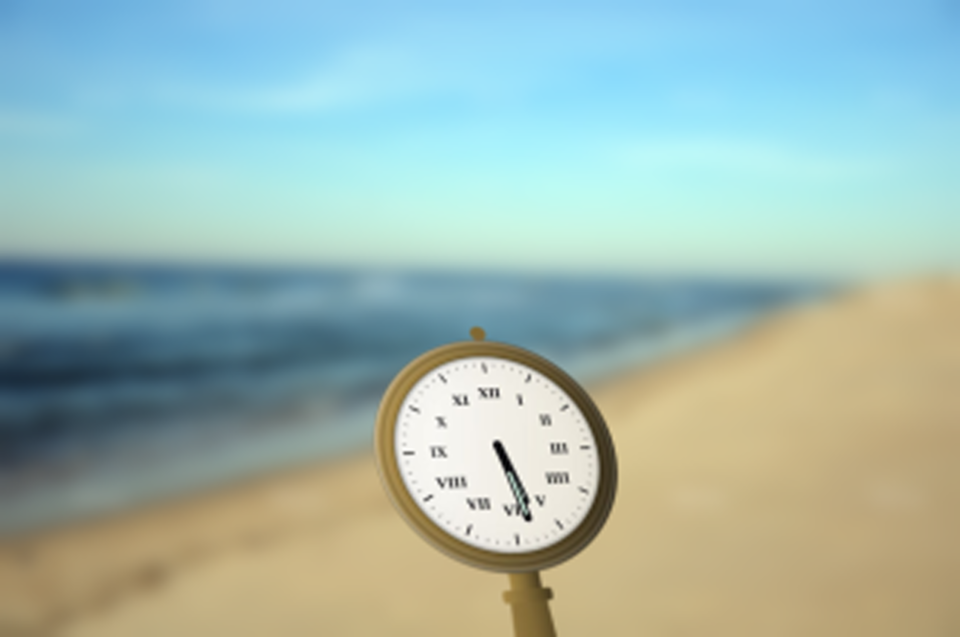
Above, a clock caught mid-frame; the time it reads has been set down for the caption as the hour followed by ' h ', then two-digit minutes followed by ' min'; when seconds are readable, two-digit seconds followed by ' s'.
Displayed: 5 h 28 min
